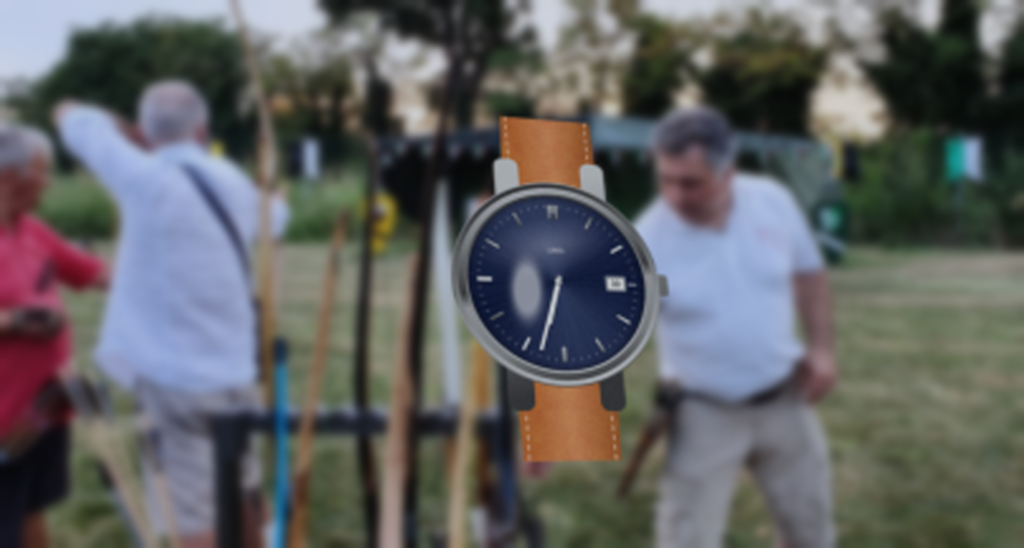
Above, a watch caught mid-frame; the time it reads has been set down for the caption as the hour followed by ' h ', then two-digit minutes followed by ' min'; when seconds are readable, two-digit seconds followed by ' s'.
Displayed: 6 h 33 min
